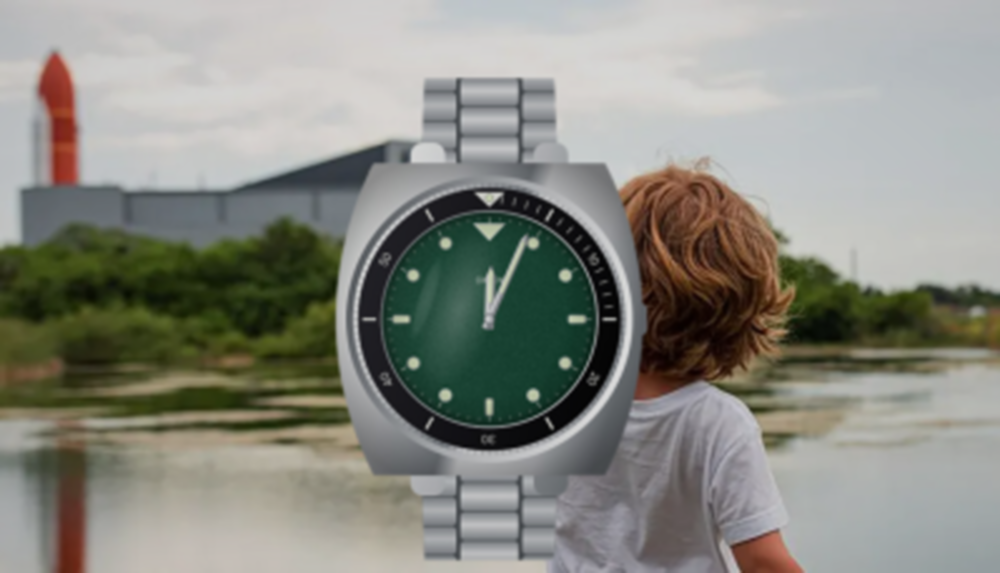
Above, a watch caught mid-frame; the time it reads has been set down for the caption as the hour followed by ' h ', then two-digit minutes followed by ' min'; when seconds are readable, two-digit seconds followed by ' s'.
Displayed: 12 h 04 min
